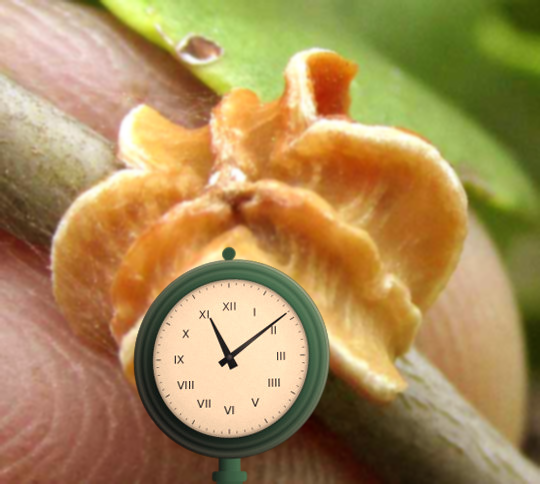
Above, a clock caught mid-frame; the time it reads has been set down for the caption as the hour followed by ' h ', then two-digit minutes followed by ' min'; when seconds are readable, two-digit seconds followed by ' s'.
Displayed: 11 h 09 min
